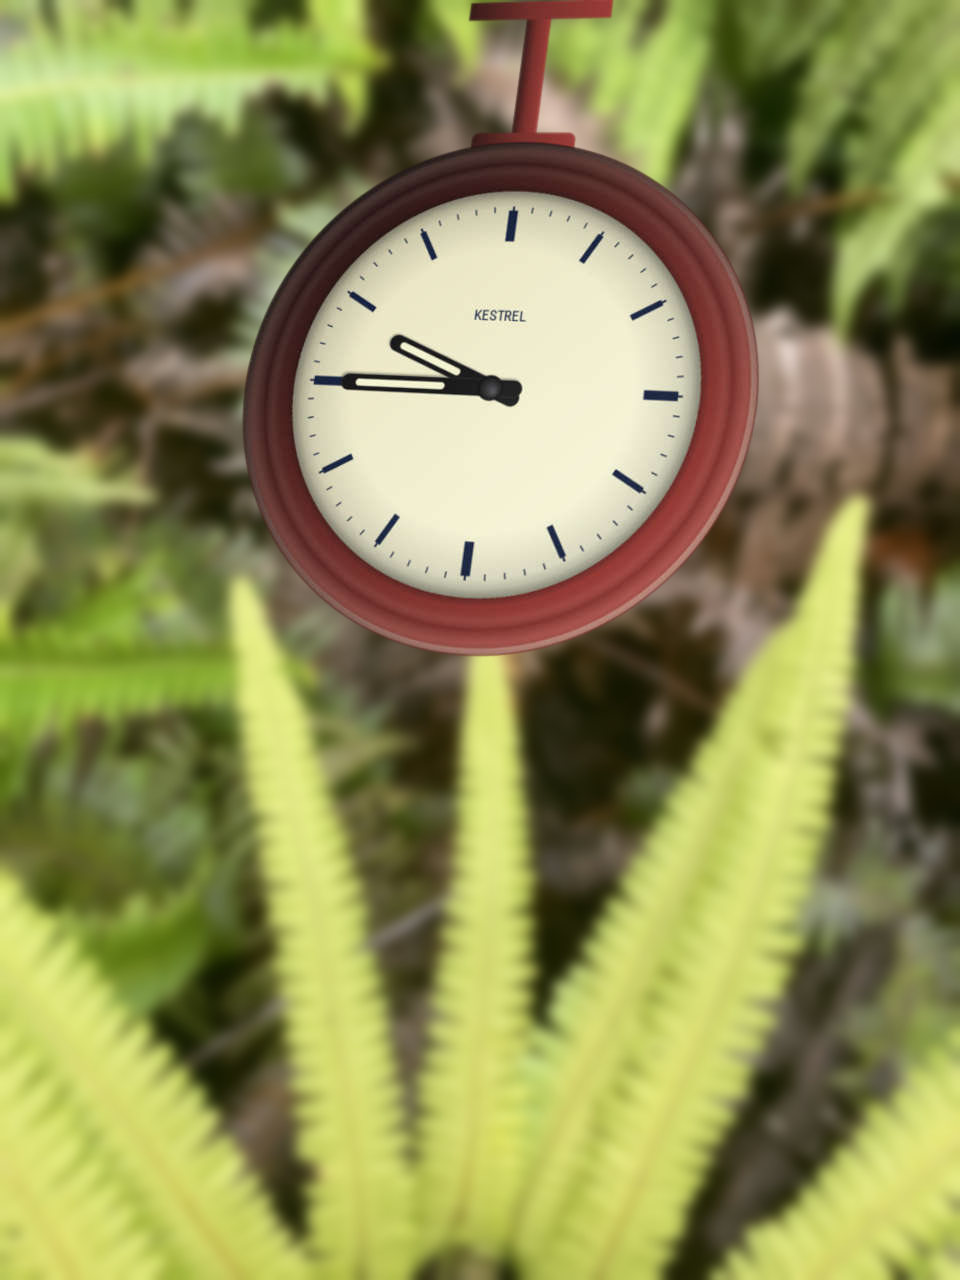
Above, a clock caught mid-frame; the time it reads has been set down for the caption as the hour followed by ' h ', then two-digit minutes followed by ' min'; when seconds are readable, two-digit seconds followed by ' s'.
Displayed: 9 h 45 min
